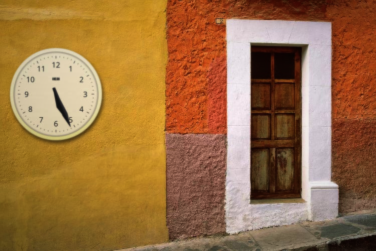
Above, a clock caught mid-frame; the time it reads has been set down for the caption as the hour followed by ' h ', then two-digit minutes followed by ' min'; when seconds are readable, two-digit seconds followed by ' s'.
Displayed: 5 h 26 min
